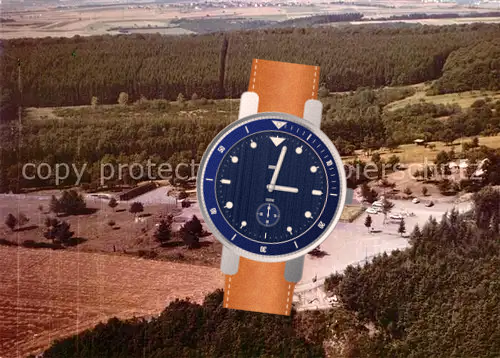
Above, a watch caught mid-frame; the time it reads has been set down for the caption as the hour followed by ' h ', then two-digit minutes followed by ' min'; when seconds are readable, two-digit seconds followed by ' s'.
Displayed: 3 h 02 min
